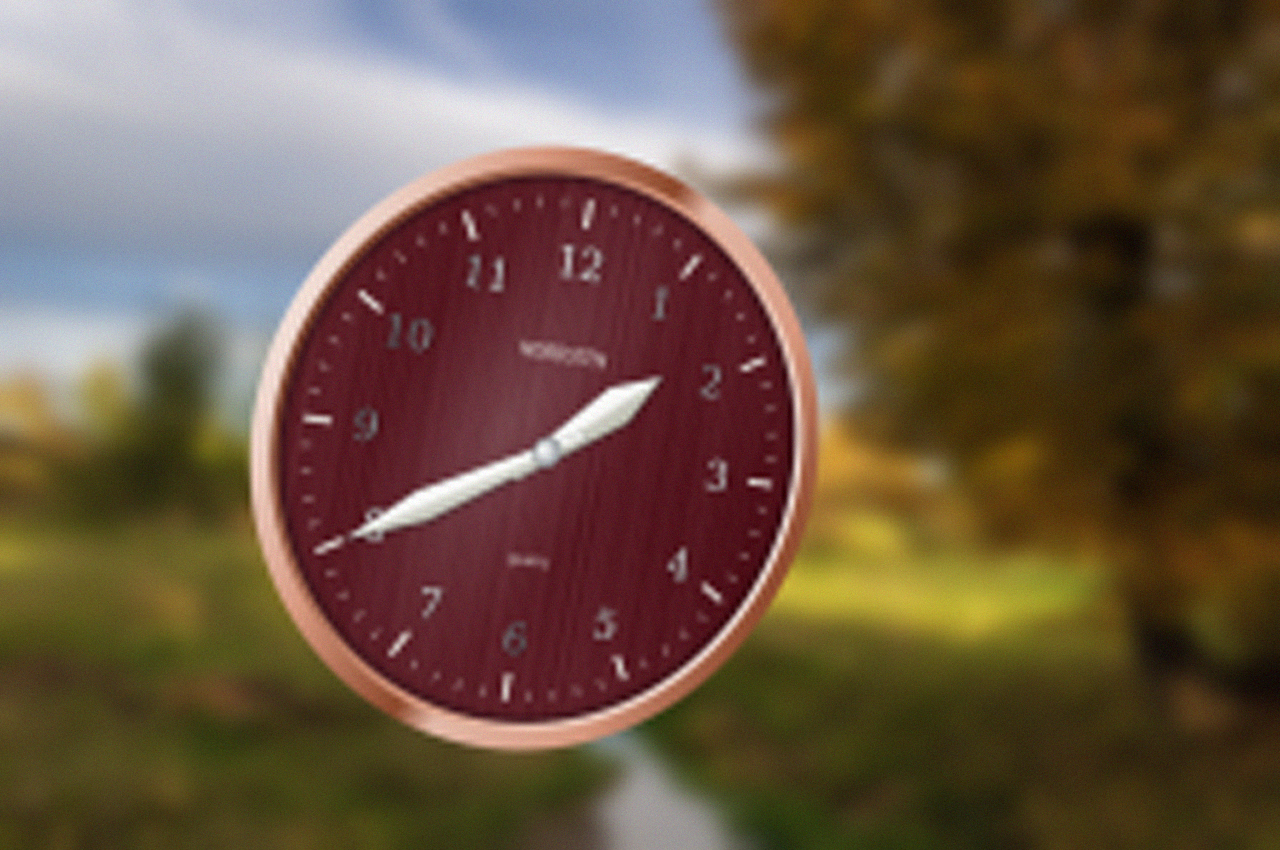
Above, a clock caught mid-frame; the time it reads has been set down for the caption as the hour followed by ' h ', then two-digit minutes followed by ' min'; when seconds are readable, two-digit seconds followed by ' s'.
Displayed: 1 h 40 min
